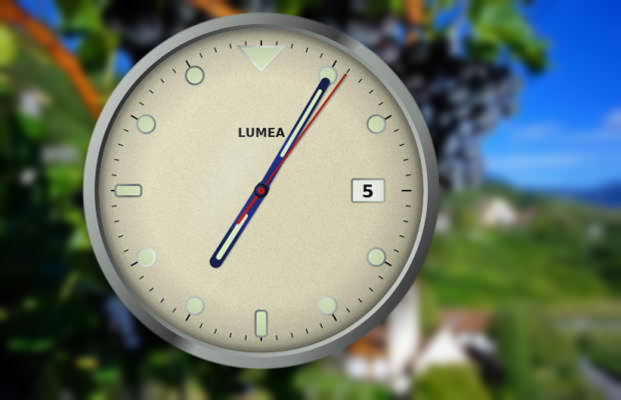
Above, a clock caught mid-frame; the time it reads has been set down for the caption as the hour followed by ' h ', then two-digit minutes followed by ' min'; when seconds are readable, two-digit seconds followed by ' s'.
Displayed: 7 h 05 min 06 s
